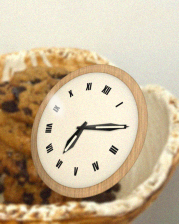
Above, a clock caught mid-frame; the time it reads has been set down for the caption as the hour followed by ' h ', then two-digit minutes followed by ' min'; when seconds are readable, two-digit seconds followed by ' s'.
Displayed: 6 h 10 min
